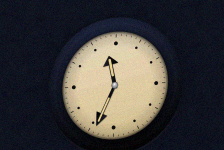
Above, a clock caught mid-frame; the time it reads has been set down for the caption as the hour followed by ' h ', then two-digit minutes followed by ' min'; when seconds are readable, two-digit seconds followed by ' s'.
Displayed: 11 h 34 min
